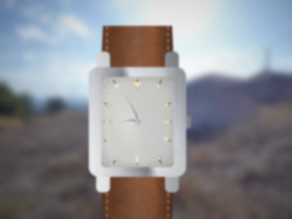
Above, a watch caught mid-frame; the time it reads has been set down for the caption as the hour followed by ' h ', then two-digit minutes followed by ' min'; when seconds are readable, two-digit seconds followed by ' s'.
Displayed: 8 h 56 min
